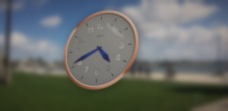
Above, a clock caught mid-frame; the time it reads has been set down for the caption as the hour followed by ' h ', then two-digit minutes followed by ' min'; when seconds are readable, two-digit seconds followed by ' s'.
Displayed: 4 h 41 min
